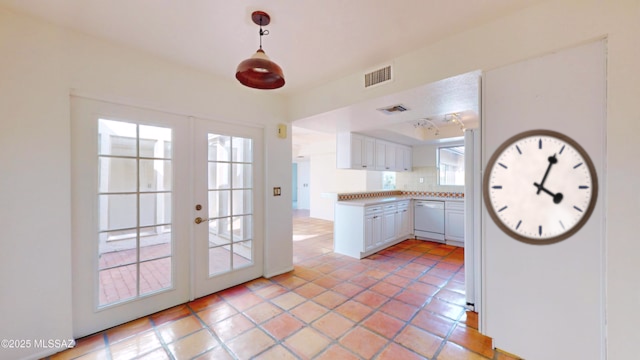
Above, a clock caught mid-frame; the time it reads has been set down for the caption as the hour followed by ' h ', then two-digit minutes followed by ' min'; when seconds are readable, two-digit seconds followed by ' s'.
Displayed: 4 h 04 min
